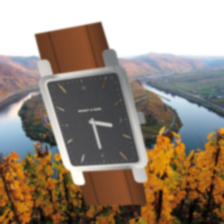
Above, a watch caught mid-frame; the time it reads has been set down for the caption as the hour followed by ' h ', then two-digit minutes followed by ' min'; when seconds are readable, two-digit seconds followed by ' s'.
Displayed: 3 h 30 min
